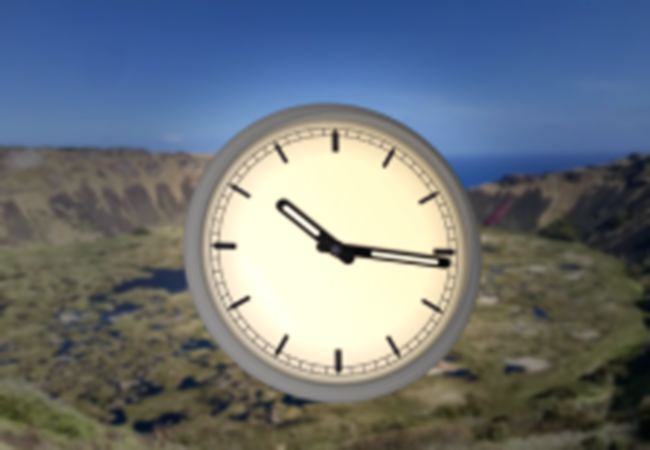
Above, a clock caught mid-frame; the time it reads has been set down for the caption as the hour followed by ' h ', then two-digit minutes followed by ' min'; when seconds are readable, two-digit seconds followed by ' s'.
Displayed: 10 h 16 min
